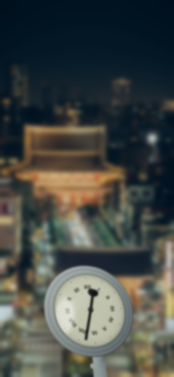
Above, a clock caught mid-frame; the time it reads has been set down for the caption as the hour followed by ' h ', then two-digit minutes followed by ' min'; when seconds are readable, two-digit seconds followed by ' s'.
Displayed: 12 h 33 min
